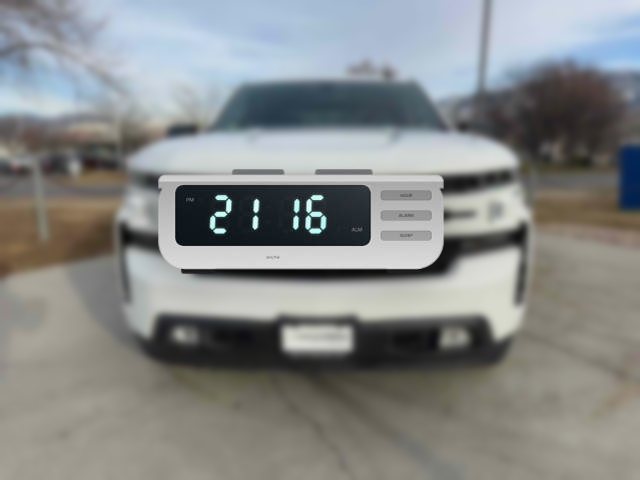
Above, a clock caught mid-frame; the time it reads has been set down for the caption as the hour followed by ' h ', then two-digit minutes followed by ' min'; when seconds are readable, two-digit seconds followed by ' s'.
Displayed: 21 h 16 min
